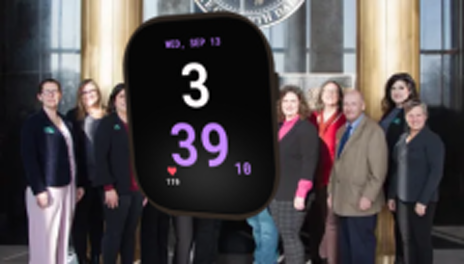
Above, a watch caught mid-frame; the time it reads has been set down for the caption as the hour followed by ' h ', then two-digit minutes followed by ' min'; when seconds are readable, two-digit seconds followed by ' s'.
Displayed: 3 h 39 min 10 s
